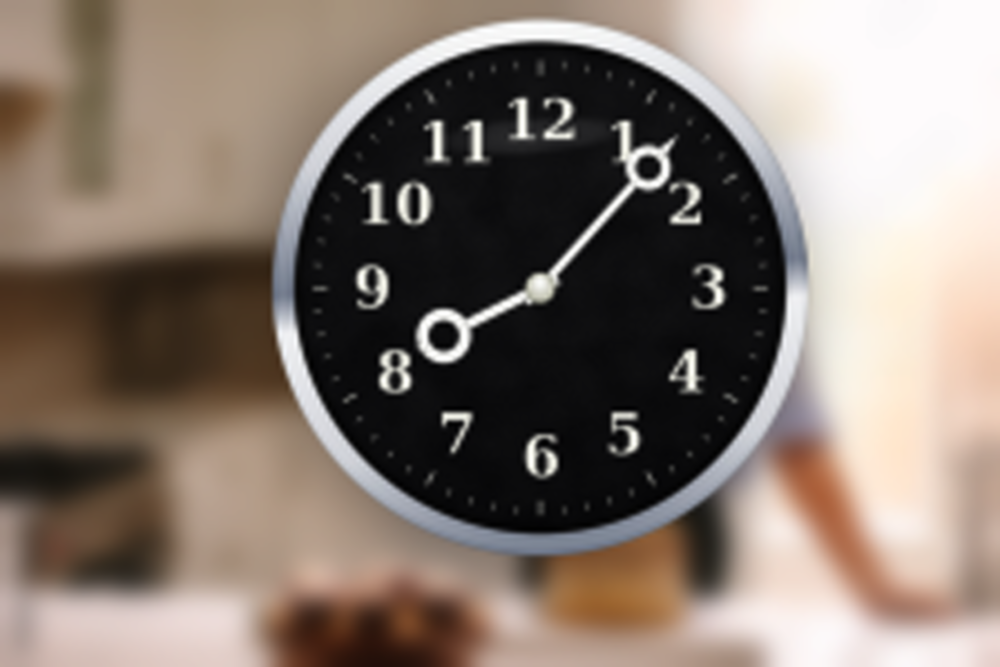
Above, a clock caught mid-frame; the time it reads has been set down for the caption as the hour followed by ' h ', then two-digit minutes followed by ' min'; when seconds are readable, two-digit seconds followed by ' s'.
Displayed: 8 h 07 min
